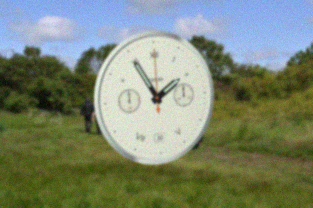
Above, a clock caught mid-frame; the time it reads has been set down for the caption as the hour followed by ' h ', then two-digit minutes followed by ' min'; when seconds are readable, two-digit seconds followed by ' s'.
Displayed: 1 h 55 min
